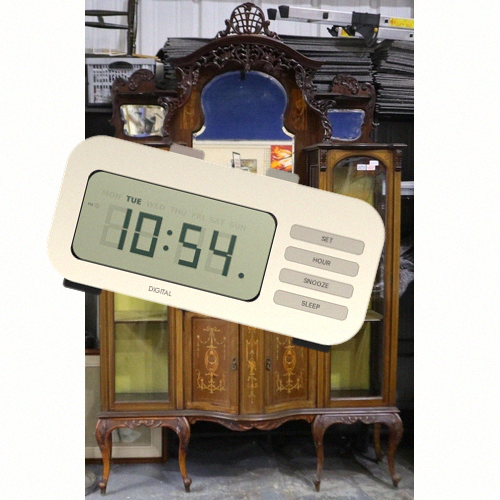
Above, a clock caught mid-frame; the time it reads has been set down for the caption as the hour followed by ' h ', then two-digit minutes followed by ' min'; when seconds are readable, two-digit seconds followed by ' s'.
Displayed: 10 h 54 min
